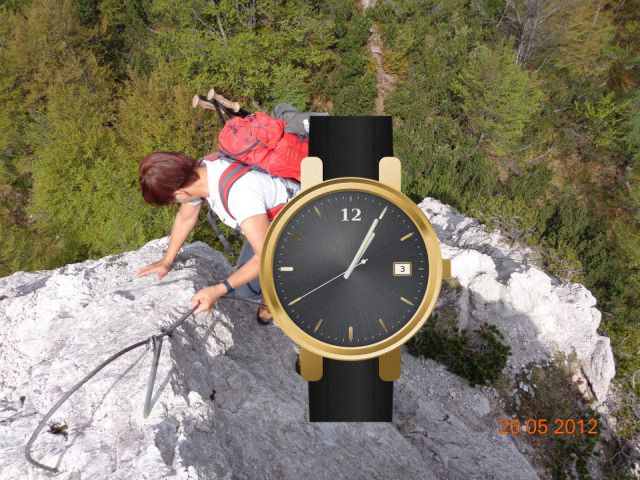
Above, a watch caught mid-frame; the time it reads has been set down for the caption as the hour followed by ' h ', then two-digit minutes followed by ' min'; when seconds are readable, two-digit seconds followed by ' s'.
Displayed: 1 h 04 min 40 s
